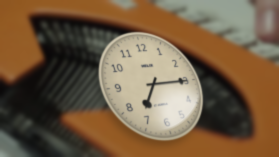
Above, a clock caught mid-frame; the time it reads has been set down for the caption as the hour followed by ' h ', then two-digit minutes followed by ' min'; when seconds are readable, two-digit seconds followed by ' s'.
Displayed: 7 h 15 min
